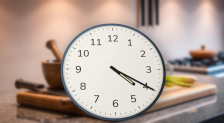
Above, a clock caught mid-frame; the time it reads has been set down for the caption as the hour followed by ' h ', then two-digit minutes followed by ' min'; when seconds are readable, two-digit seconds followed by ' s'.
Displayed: 4 h 20 min
